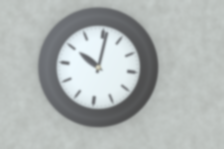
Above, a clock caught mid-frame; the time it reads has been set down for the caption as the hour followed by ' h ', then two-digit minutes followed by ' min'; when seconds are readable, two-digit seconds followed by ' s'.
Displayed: 10 h 01 min
